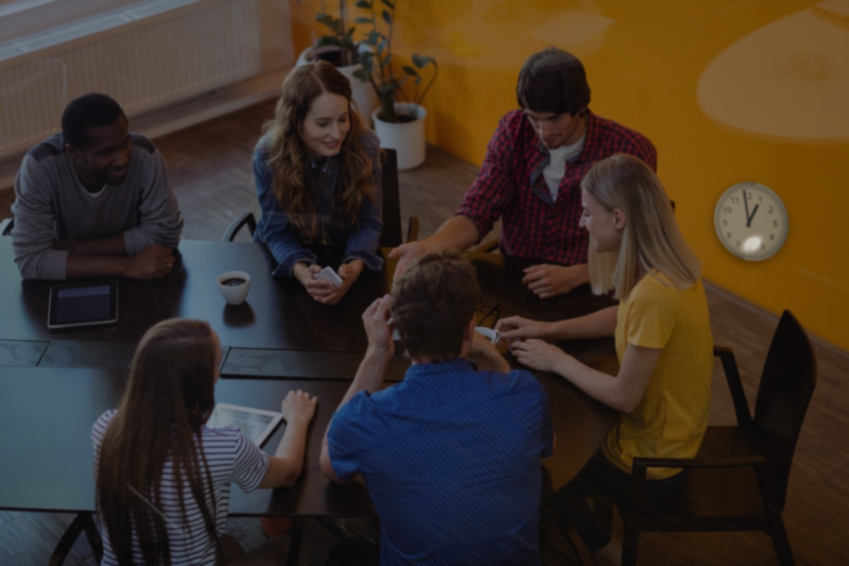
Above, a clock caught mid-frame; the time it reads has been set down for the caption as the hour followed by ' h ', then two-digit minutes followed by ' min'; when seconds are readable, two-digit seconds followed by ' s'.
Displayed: 12 h 59 min
